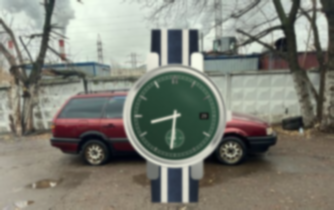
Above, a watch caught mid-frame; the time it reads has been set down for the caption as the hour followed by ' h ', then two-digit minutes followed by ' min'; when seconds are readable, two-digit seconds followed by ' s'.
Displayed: 8 h 31 min
